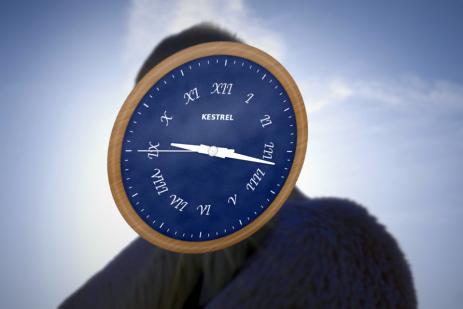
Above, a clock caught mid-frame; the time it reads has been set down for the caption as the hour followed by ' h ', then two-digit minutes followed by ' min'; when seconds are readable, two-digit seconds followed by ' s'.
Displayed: 9 h 16 min 45 s
